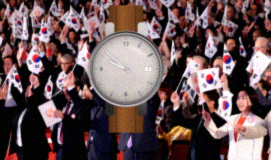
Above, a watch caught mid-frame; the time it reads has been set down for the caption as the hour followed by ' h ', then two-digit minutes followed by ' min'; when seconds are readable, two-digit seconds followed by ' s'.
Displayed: 9 h 52 min
